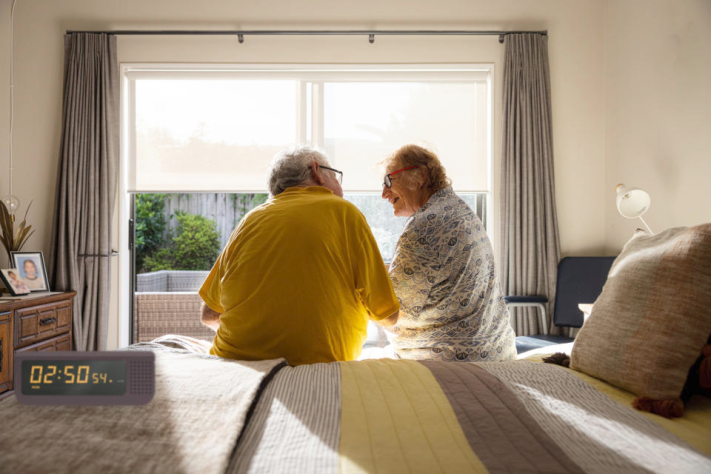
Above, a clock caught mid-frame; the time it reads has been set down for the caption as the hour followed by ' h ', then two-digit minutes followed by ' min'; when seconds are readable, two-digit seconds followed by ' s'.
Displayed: 2 h 50 min 54 s
